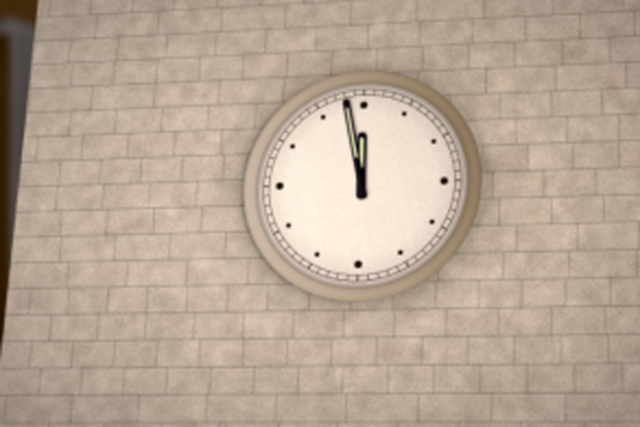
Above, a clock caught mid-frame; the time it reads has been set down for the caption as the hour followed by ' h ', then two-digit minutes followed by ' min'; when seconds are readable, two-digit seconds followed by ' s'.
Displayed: 11 h 58 min
